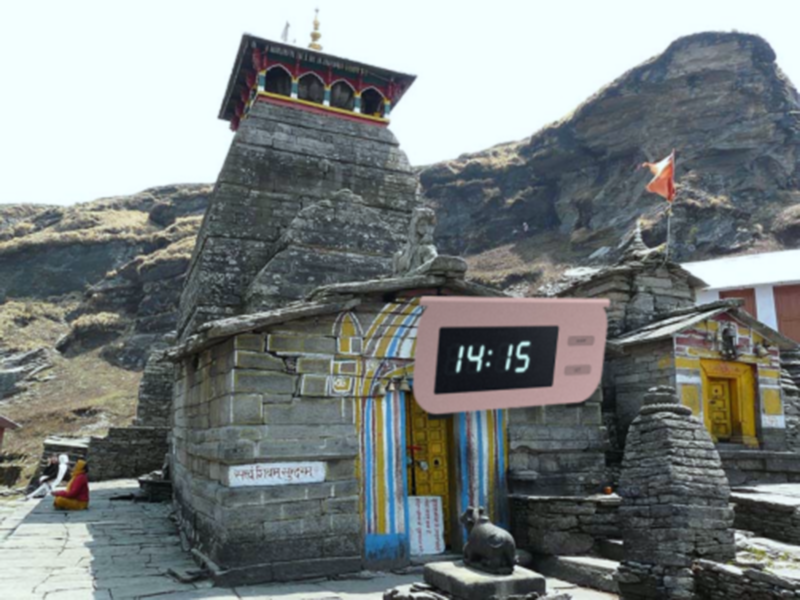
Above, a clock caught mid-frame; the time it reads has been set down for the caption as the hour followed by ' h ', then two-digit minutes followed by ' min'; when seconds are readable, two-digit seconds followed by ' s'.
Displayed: 14 h 15 min
